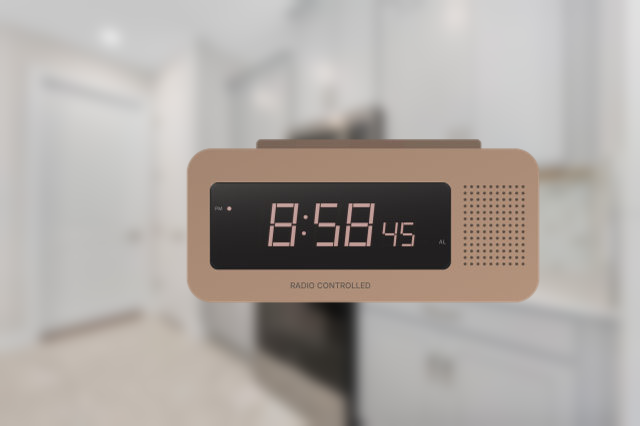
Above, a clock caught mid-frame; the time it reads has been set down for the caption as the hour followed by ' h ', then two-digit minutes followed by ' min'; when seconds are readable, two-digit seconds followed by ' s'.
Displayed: 8 h 58 min 45 s
